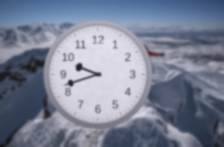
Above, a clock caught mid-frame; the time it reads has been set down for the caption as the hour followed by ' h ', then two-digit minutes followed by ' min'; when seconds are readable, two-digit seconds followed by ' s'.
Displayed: 9 h 42 min
